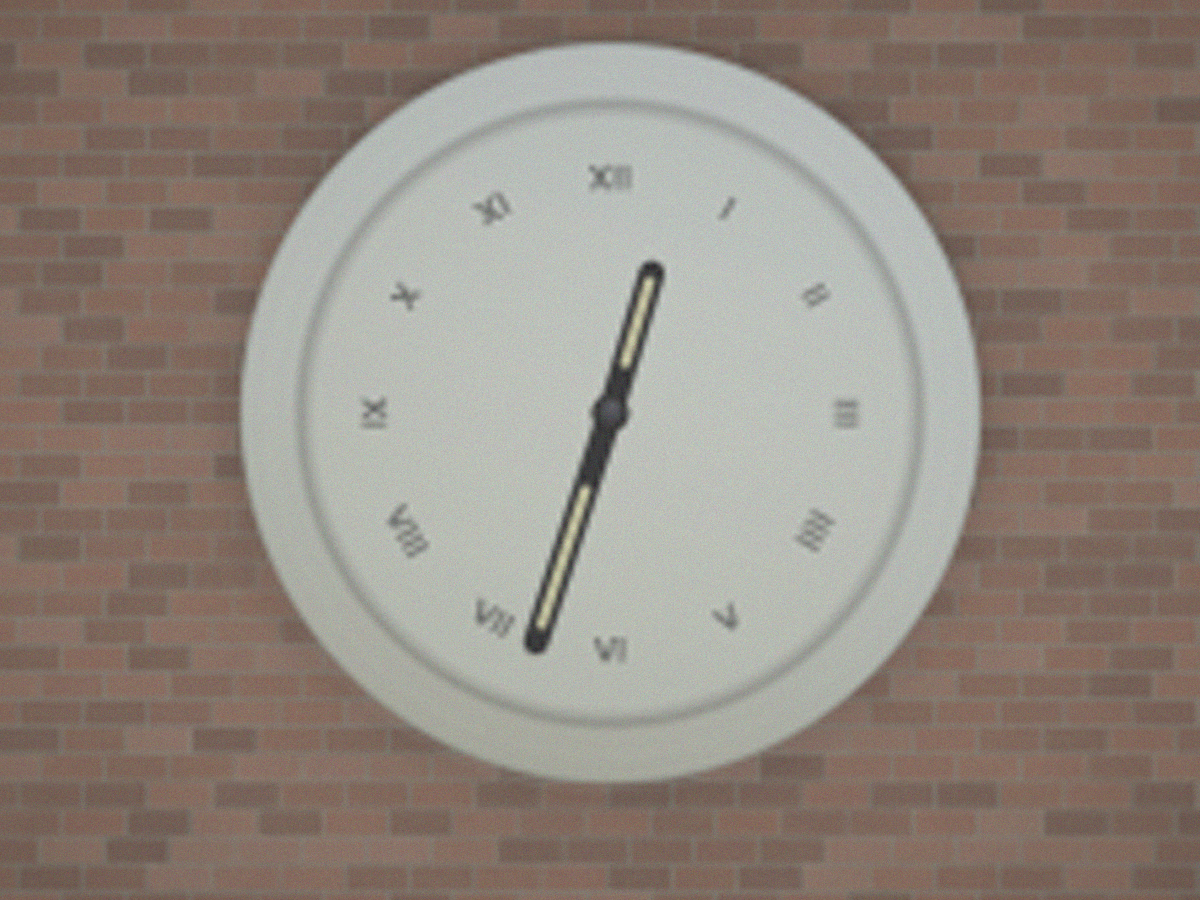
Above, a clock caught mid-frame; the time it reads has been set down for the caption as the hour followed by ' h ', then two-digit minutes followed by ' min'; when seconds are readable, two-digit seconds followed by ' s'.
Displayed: 12 h 33 min
